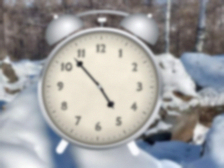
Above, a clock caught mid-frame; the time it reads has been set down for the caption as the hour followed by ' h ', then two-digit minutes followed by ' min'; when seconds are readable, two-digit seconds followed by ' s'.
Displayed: 4 h 53 min
